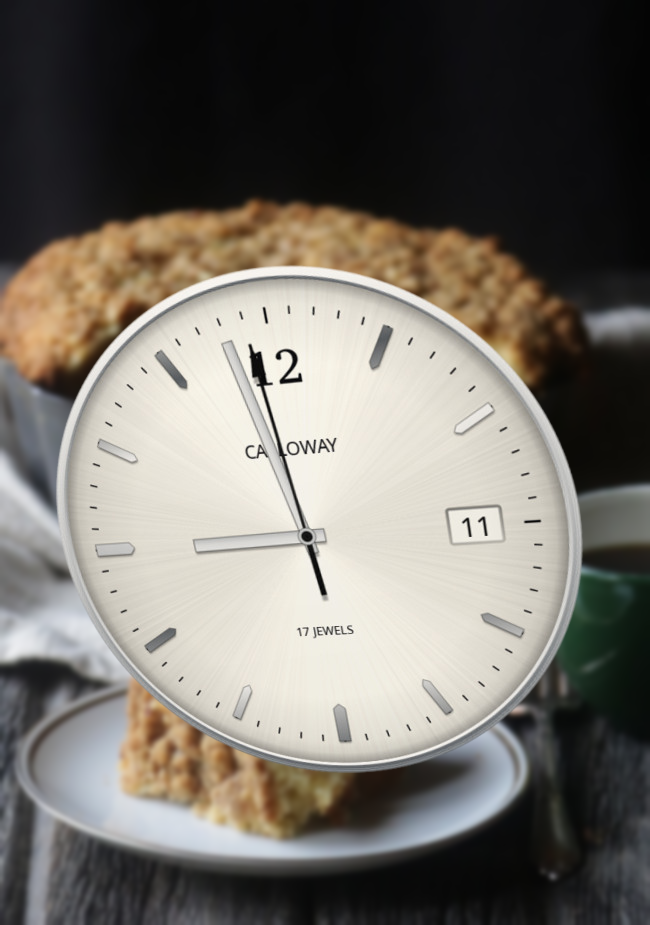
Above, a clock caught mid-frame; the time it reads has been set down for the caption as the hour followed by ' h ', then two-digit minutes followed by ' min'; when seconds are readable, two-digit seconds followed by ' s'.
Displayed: 8 h 57 min 59 s
